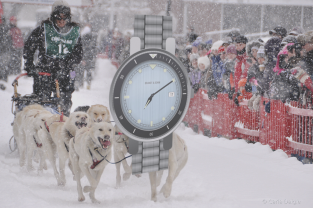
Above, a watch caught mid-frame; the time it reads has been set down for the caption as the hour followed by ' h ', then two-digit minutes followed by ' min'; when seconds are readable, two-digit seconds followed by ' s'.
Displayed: 7 h 10 min
